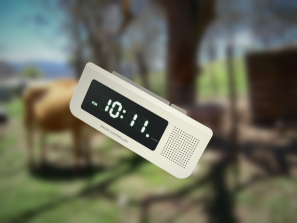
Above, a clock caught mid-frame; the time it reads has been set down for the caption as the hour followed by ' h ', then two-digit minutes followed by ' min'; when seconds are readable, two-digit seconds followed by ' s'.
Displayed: 10 h 11 min
